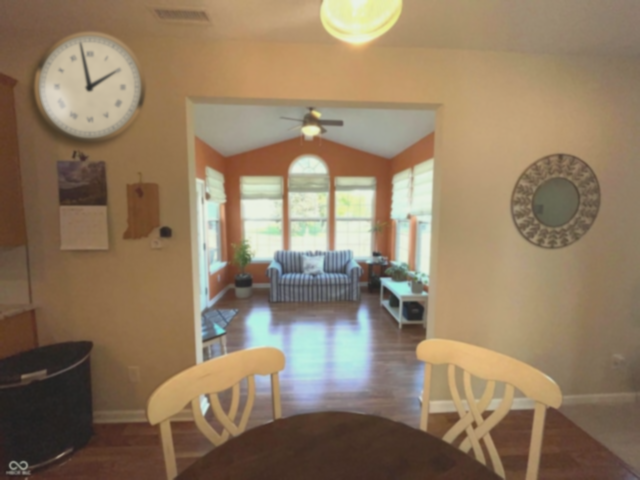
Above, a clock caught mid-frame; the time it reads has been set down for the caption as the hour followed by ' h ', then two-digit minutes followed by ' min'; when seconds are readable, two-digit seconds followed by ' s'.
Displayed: 1 h 58 min
